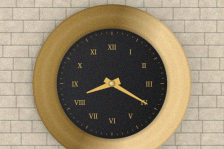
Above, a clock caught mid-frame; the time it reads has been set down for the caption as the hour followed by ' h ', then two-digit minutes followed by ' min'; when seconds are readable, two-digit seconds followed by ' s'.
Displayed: 8 h 20 min
